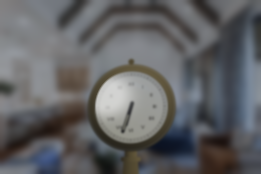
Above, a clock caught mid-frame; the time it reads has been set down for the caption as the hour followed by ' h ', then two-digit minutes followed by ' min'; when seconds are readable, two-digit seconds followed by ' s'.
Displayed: 6 h 33 min
